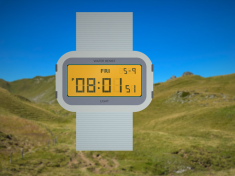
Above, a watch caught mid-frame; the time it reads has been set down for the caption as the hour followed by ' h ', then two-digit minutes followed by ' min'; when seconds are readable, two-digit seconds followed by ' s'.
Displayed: 8 h 01 min 51 s
